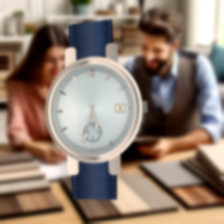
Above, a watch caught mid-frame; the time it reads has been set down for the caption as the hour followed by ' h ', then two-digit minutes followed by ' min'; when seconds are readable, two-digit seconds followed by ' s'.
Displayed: 5 h 33 min
